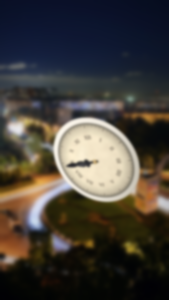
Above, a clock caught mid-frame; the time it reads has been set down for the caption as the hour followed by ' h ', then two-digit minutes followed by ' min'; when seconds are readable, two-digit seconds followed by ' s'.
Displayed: 8 h 44 min
